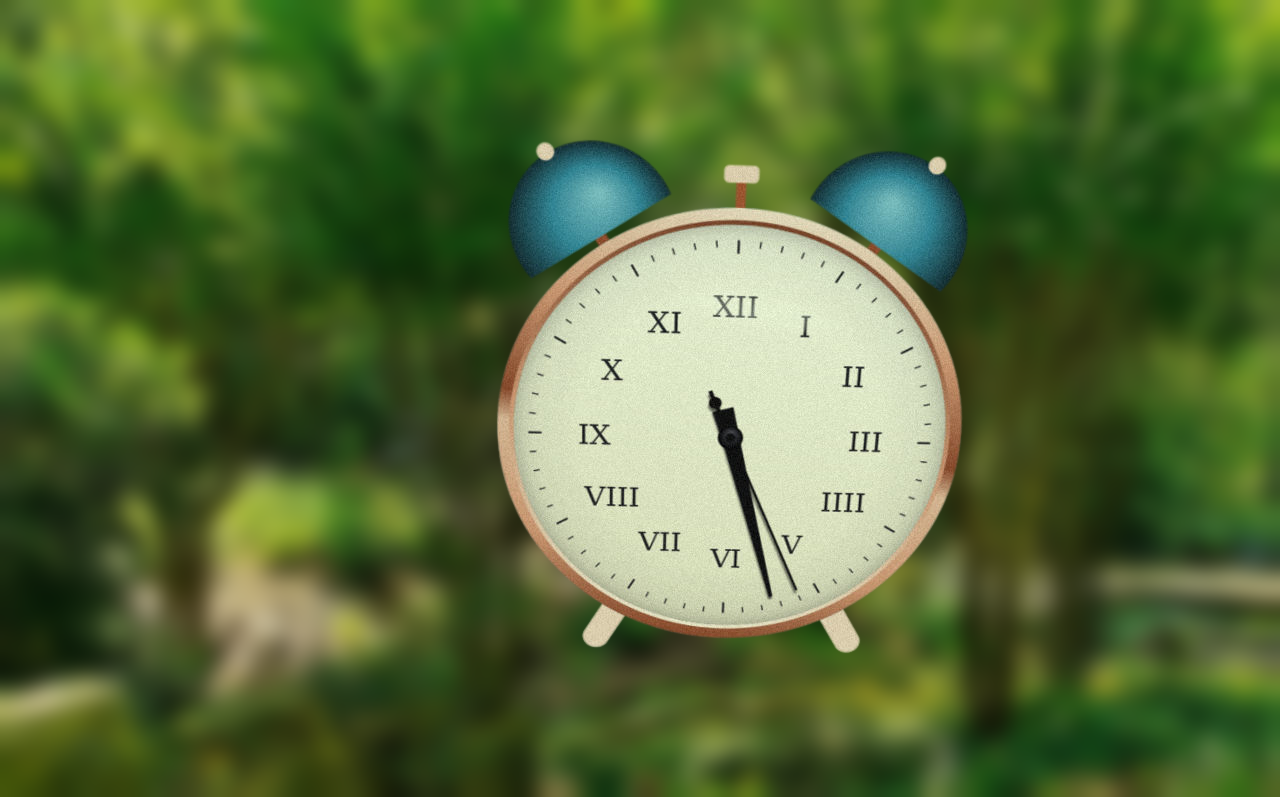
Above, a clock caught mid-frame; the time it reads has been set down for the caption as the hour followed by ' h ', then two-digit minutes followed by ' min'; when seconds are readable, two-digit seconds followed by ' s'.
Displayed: 5 h 27 min 26 s
